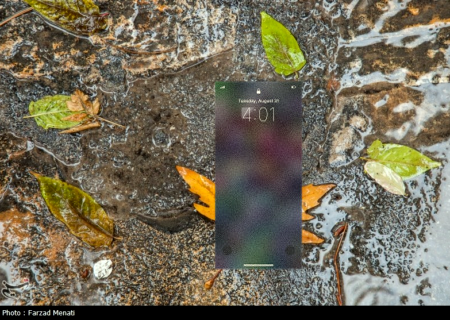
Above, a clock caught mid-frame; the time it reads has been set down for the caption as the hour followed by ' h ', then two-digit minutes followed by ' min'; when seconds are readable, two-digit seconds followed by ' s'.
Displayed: 4 h 01 min
